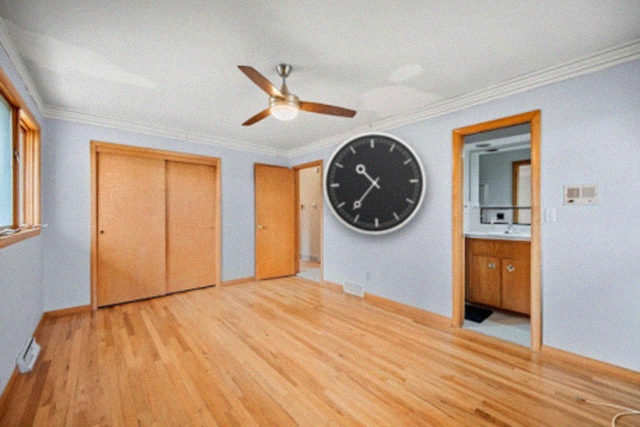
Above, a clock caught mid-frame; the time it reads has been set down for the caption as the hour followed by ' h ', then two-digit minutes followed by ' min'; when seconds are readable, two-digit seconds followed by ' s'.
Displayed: 10 h 37 min
